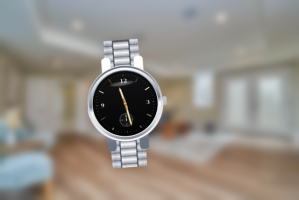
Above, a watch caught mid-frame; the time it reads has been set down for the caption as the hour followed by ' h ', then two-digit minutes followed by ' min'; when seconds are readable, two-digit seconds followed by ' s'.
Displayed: 11 h 28 min
